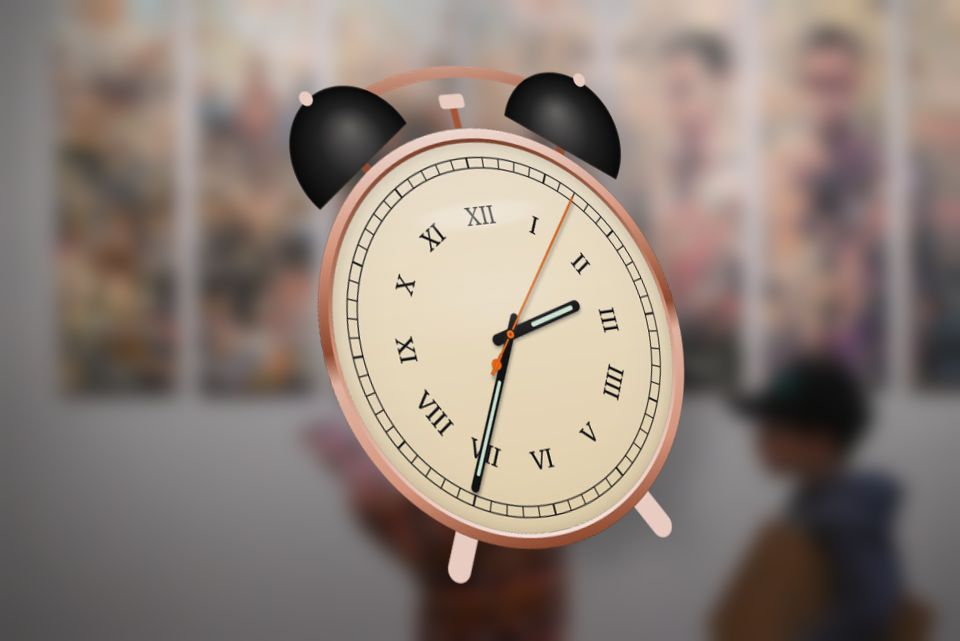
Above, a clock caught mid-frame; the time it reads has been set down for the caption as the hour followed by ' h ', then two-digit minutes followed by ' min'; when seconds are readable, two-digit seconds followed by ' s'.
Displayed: 2 h 35 min 07 s
